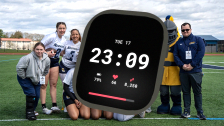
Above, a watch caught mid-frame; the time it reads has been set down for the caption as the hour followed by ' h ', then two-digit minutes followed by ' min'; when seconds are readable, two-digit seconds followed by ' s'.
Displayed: 23 h 09 min
